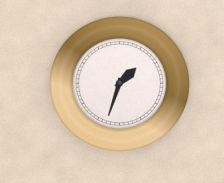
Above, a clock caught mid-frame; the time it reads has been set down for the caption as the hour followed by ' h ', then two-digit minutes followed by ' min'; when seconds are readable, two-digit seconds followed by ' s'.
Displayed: 1 h 33 min
